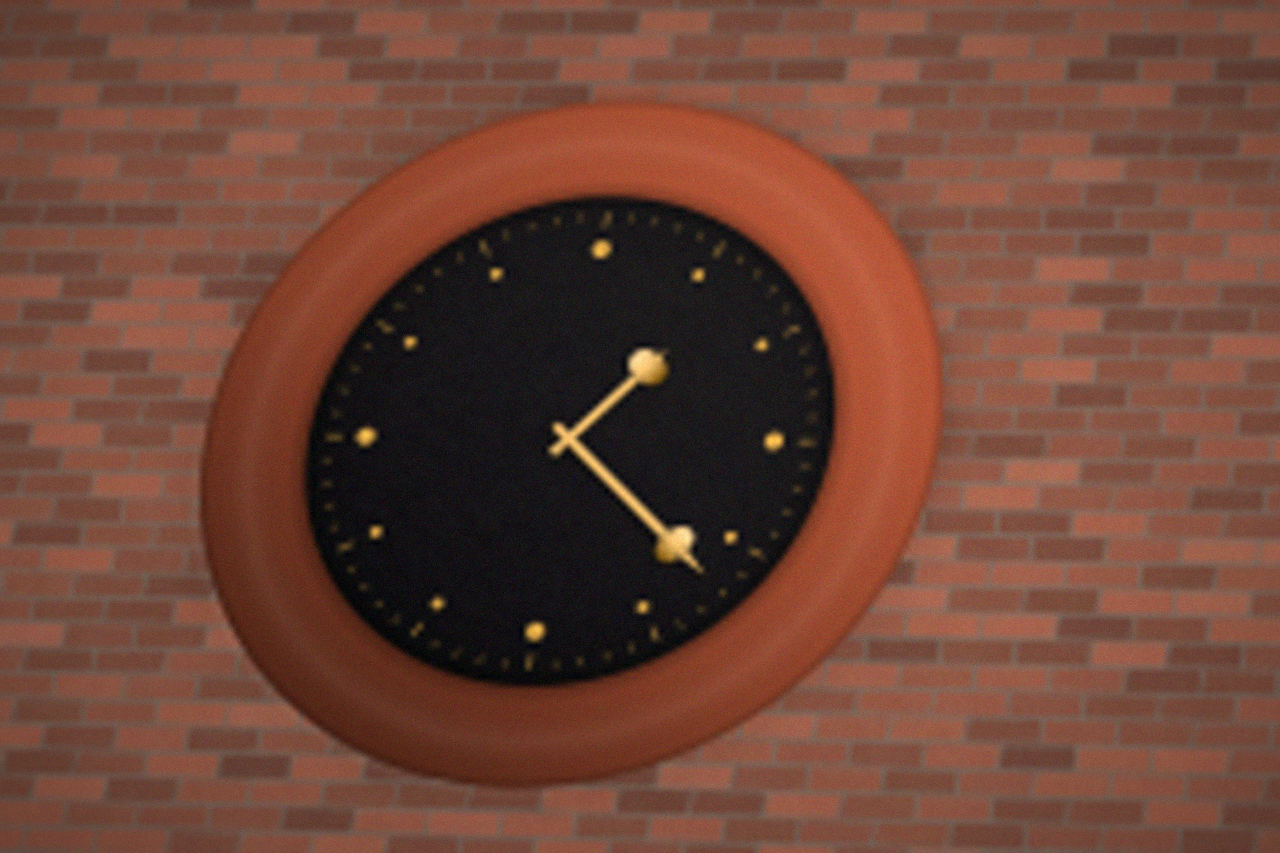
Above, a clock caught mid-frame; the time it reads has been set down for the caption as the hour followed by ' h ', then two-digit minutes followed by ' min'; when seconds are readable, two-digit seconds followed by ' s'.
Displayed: 1 h 22 min
